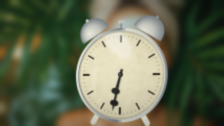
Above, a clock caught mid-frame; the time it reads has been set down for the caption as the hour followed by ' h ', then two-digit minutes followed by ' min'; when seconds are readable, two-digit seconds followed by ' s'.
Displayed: 6 h 32 min
